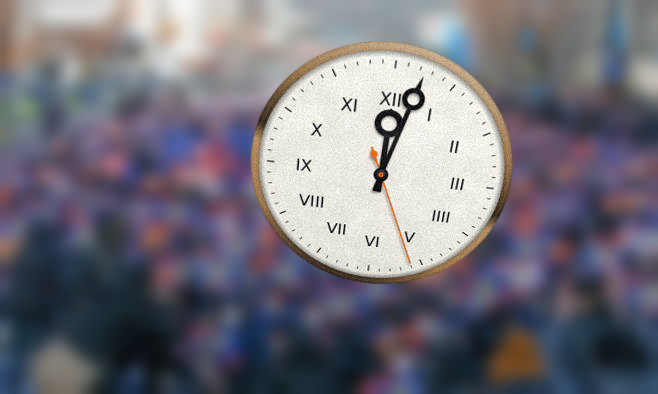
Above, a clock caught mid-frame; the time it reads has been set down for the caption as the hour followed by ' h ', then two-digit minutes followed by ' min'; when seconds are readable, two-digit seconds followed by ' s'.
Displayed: 12 h 02 min 26 s
